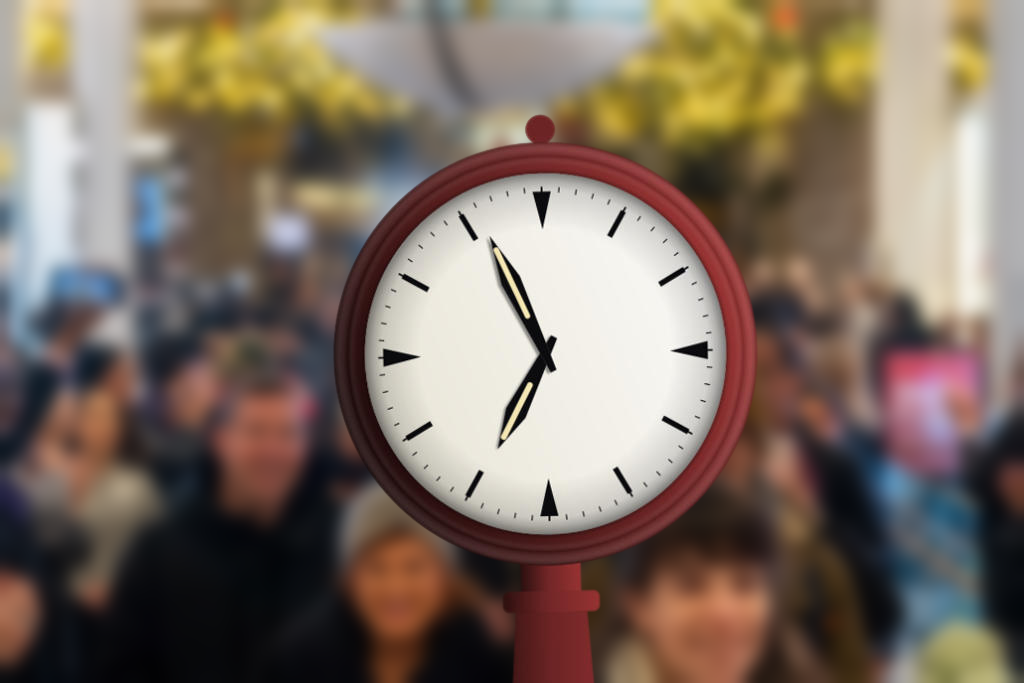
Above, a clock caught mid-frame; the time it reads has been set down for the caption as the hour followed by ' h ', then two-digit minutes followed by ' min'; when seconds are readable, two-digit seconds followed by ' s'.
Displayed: 6 h 56 min
